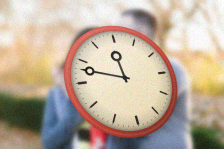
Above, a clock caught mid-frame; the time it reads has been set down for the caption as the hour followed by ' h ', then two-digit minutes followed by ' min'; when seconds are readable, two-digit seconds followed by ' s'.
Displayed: 11 h 48 min
